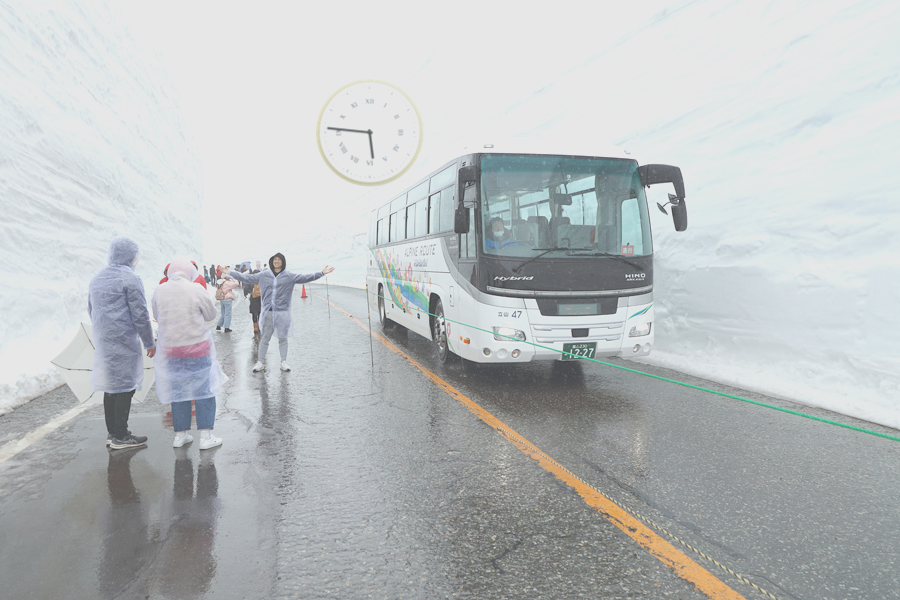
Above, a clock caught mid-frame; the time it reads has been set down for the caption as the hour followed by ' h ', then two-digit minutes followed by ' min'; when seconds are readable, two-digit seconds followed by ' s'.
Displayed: 5 h 46 min
